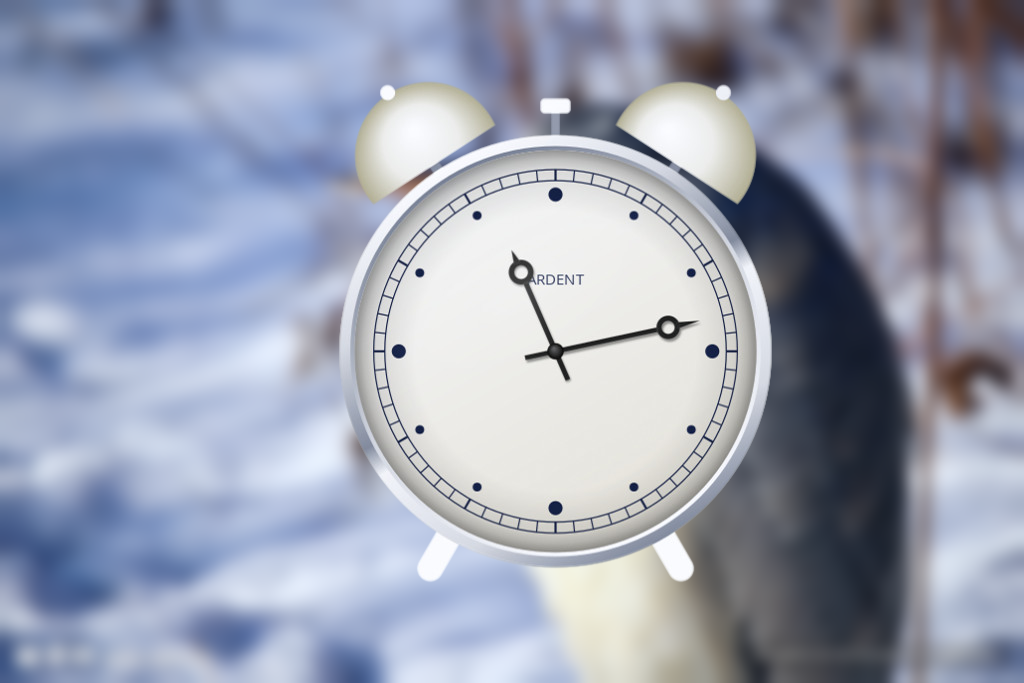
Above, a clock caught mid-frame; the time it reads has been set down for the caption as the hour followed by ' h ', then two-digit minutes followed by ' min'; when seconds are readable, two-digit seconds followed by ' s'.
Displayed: 11 h 13 min
